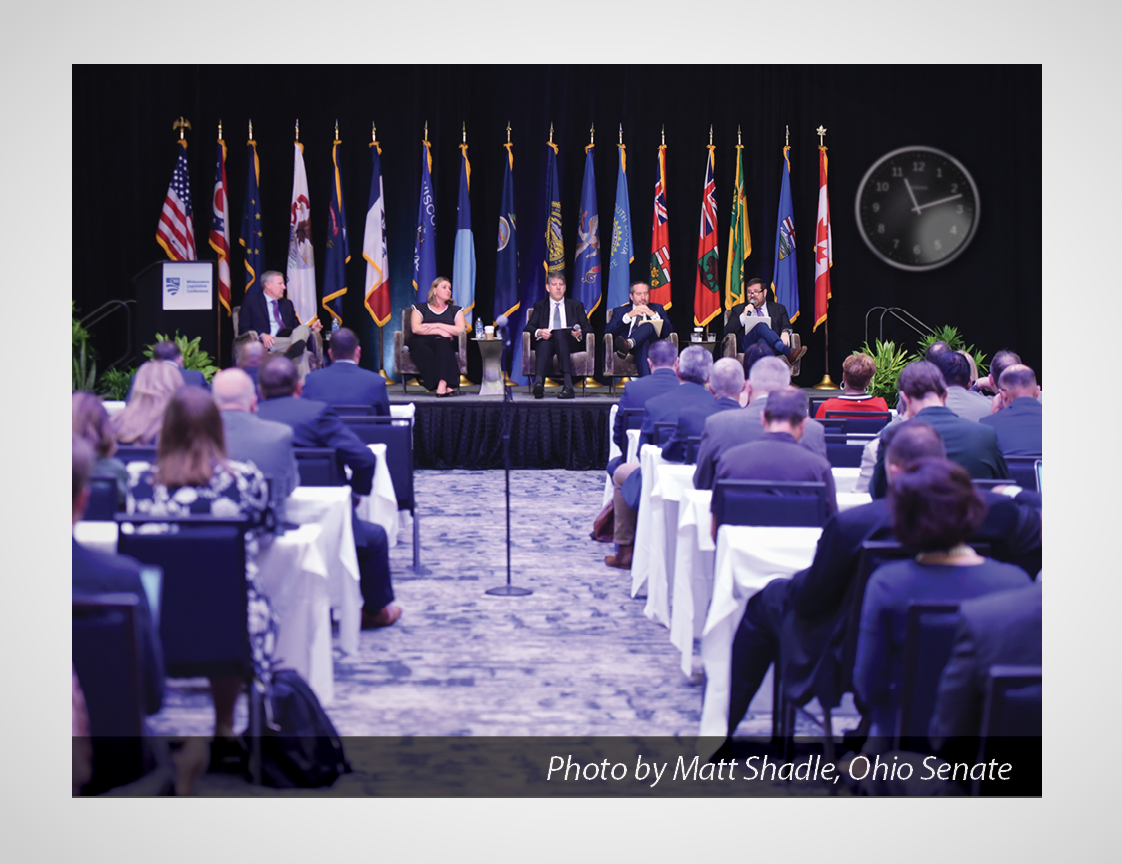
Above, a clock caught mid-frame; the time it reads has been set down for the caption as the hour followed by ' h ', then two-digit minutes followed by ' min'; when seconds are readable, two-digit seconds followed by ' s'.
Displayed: 11 h 12 min
